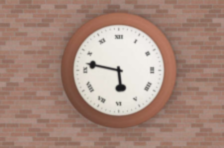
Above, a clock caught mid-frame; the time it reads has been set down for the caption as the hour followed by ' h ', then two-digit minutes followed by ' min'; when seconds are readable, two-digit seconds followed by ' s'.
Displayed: 5 h 47 min
